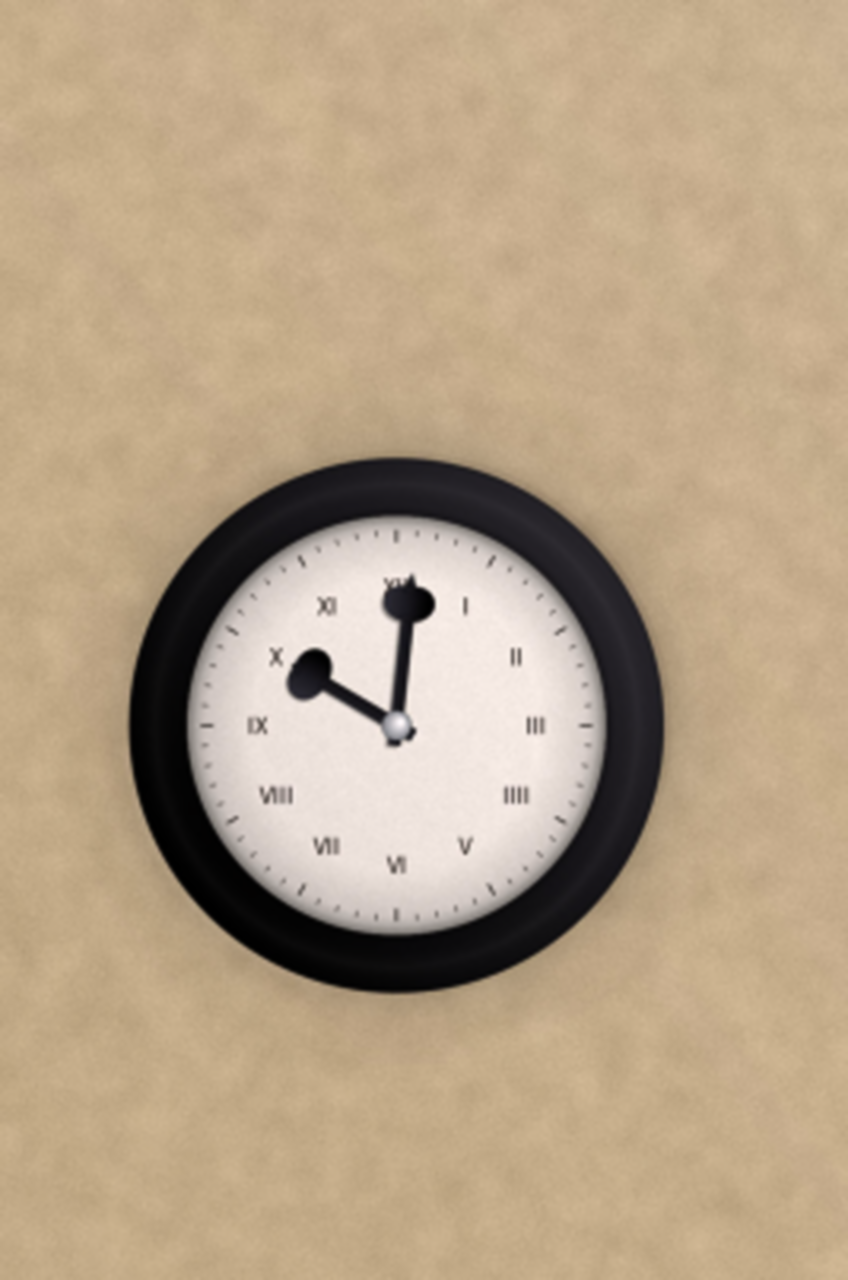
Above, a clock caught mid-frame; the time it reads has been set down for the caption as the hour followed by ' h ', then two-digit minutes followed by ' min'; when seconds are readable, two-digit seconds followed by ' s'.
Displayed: 10 h 01 min
